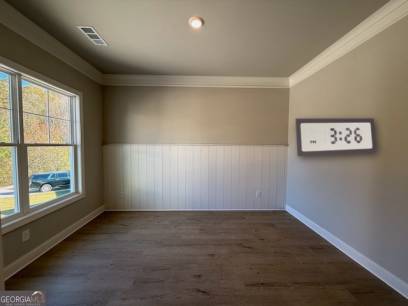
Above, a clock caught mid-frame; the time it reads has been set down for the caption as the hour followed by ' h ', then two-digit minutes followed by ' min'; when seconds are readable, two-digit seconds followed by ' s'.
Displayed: 3 h 26 min
